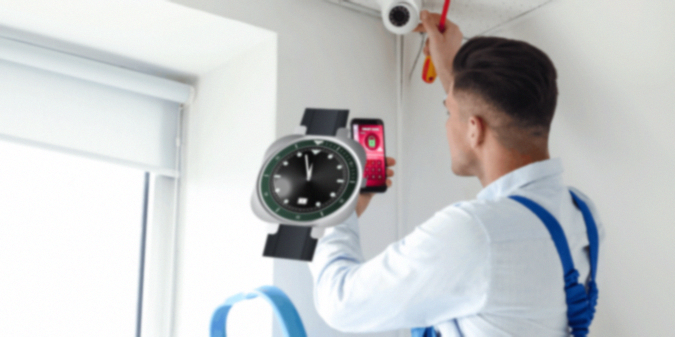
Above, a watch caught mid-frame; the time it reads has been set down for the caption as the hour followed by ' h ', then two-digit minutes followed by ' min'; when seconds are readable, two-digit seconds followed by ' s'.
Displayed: 11 h 57 min
